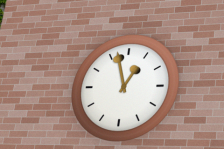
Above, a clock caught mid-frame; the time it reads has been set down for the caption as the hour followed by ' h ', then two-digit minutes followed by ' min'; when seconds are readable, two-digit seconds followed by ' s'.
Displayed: 12 h 57 min
